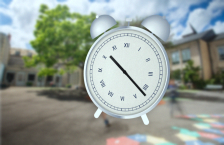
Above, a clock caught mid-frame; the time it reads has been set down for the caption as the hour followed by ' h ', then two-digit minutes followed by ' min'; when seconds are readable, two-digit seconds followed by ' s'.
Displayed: 10 h 22 min
